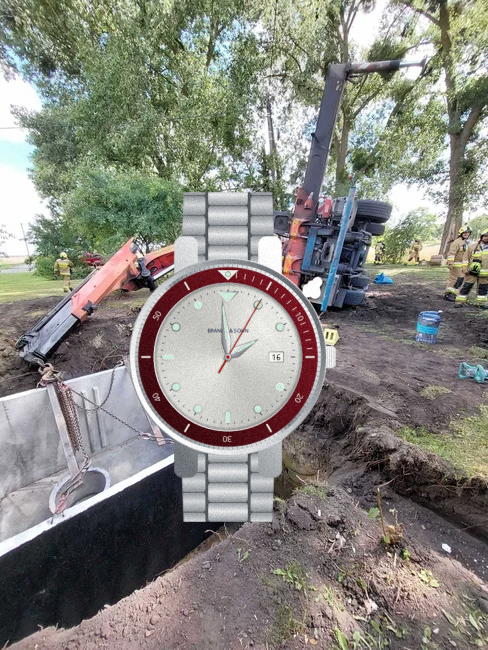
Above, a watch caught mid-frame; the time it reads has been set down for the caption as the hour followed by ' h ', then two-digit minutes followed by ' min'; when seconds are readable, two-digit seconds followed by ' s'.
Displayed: 1 h 59 min 05 s
